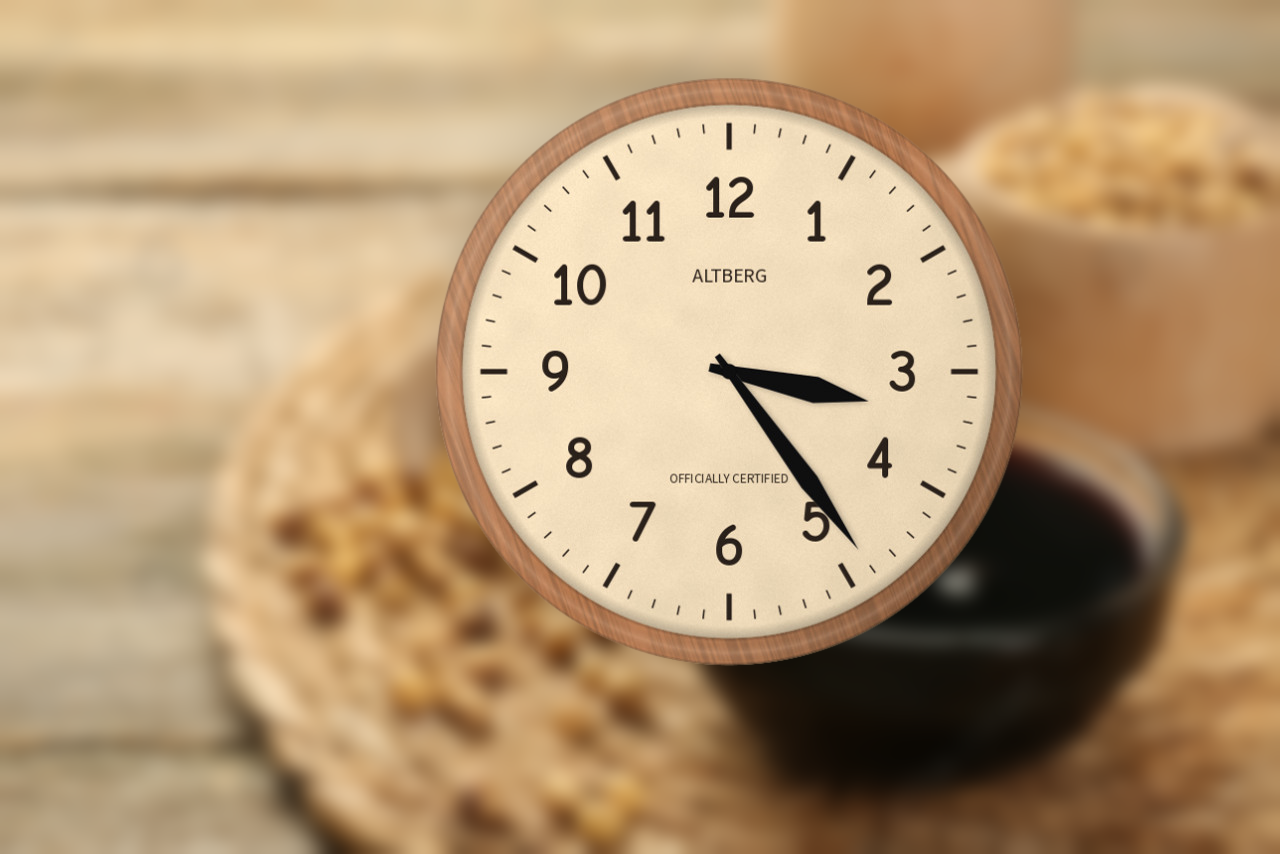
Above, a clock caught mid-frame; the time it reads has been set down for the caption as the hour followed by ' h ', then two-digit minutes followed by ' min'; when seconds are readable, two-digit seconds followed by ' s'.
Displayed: 3 h 24 min
